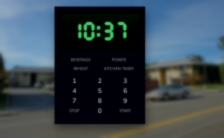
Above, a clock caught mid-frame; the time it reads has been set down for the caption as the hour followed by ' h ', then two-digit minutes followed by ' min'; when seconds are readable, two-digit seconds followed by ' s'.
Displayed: 10 h 37 min
